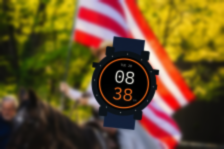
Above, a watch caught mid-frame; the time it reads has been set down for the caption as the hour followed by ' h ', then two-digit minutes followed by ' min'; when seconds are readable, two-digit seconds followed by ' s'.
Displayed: 8 h 38 min
